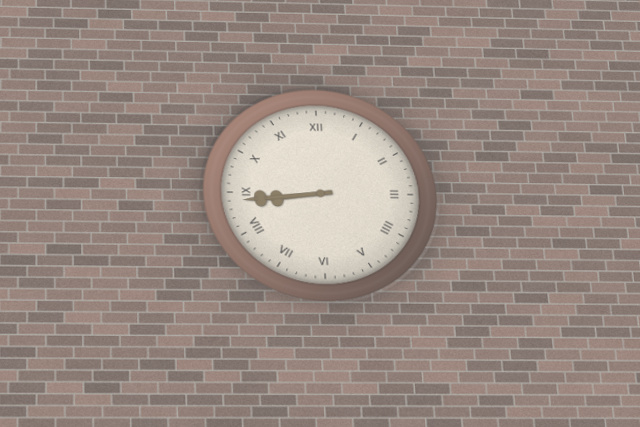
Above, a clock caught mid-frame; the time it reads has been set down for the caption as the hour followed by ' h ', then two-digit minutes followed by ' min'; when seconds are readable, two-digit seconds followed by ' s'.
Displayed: 8 h 44 min
